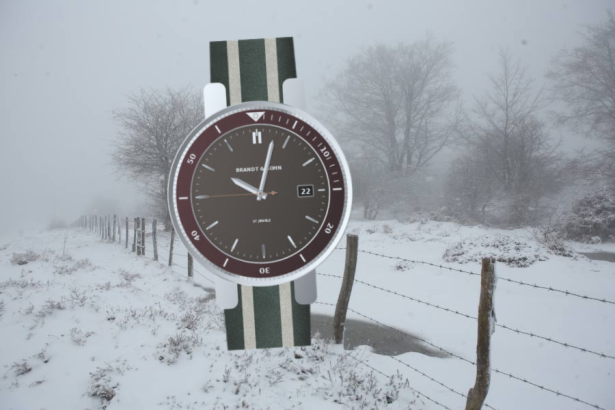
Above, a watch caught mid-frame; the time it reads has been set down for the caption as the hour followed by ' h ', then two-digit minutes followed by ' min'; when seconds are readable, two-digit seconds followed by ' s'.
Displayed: 10 h 02 min 45 s
